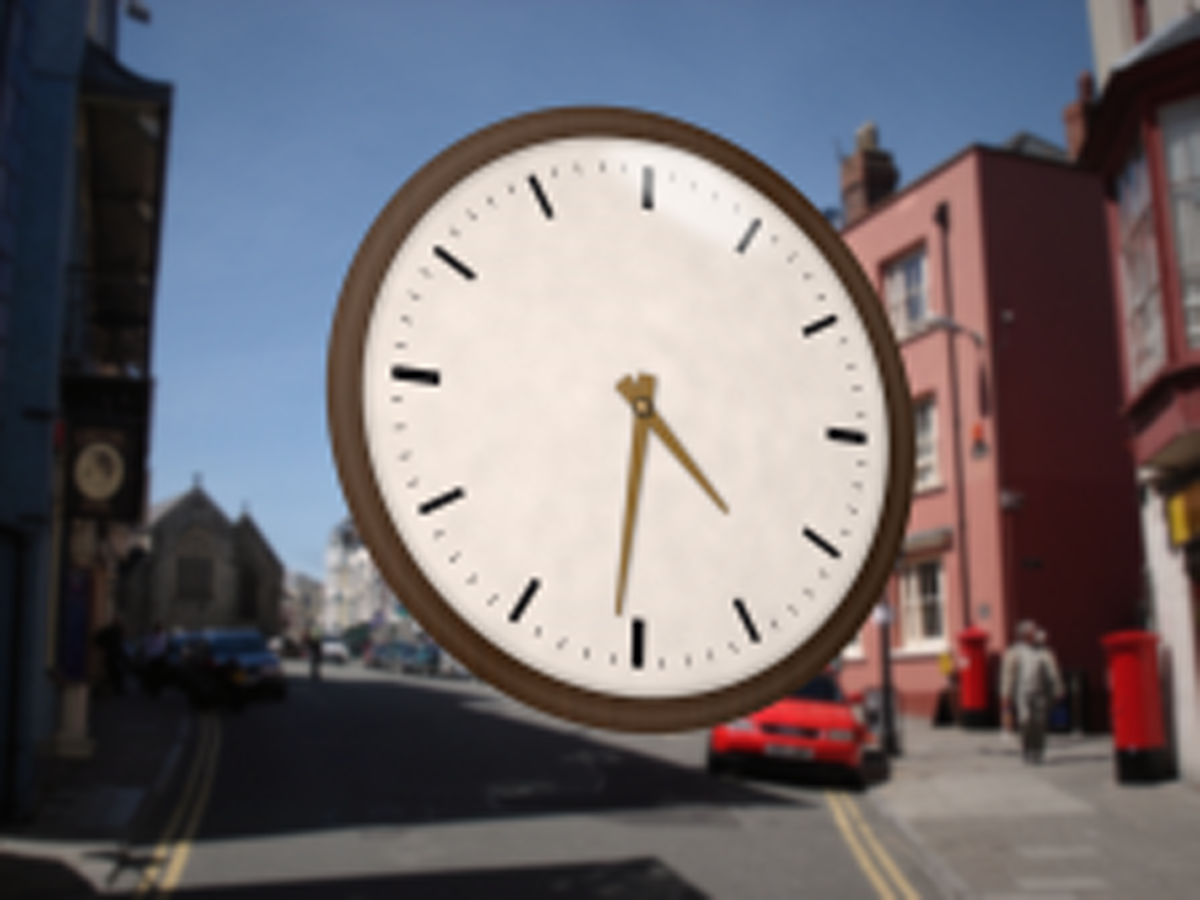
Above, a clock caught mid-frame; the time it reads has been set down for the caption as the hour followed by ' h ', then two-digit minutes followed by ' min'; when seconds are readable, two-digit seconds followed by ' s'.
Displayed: 4 h 31 min
